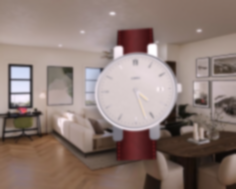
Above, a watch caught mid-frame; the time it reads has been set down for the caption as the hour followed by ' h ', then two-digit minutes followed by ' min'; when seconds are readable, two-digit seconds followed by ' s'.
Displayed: 4 h 27 min
